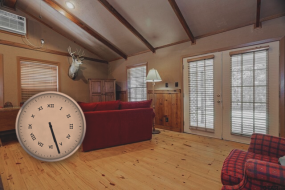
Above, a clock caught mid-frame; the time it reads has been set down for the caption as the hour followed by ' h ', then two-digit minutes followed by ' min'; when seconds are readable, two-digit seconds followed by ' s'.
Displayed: 5 h 27 min
